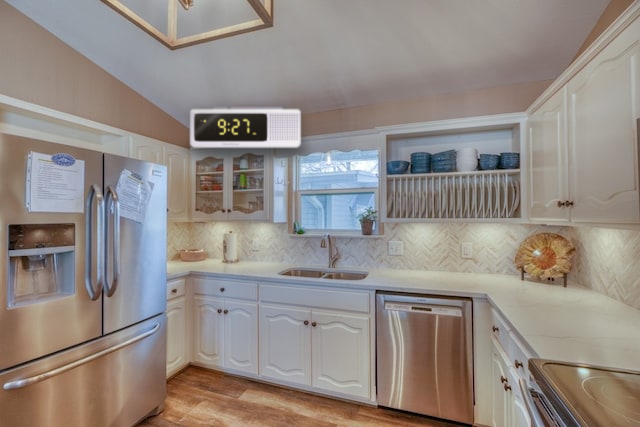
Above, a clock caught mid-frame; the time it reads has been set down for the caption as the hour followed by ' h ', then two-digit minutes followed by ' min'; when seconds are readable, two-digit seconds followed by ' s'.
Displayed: 9 h 27 min
